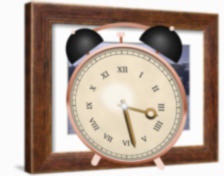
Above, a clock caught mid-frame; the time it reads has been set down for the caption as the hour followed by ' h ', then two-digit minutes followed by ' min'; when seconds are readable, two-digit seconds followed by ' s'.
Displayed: 3 h 28 min
